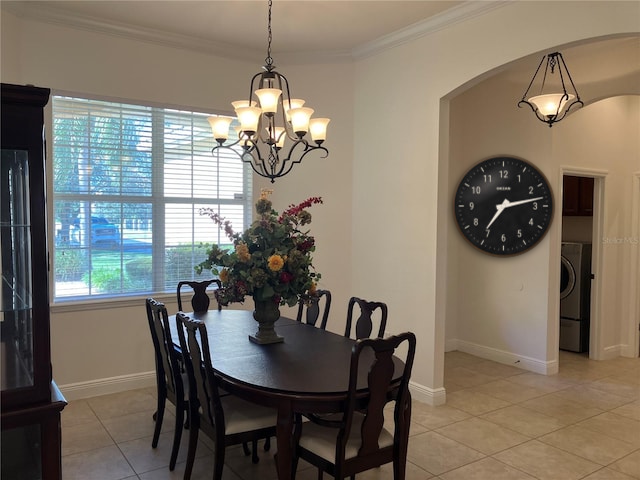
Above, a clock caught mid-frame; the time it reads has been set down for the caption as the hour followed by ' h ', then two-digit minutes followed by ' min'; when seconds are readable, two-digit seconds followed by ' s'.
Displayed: 7 h 13 min
